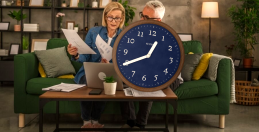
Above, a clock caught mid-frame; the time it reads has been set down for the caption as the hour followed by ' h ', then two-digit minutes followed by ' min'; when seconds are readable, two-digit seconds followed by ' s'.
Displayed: 12 h 40 min
